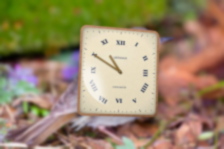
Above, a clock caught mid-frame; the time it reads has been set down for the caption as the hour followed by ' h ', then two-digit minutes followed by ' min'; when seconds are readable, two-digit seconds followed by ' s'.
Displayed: 10 h 50 min
